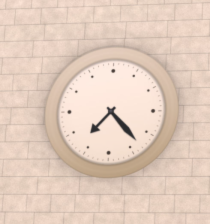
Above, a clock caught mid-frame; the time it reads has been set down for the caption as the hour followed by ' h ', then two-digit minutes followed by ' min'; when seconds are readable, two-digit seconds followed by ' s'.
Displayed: 7 h 23 min
